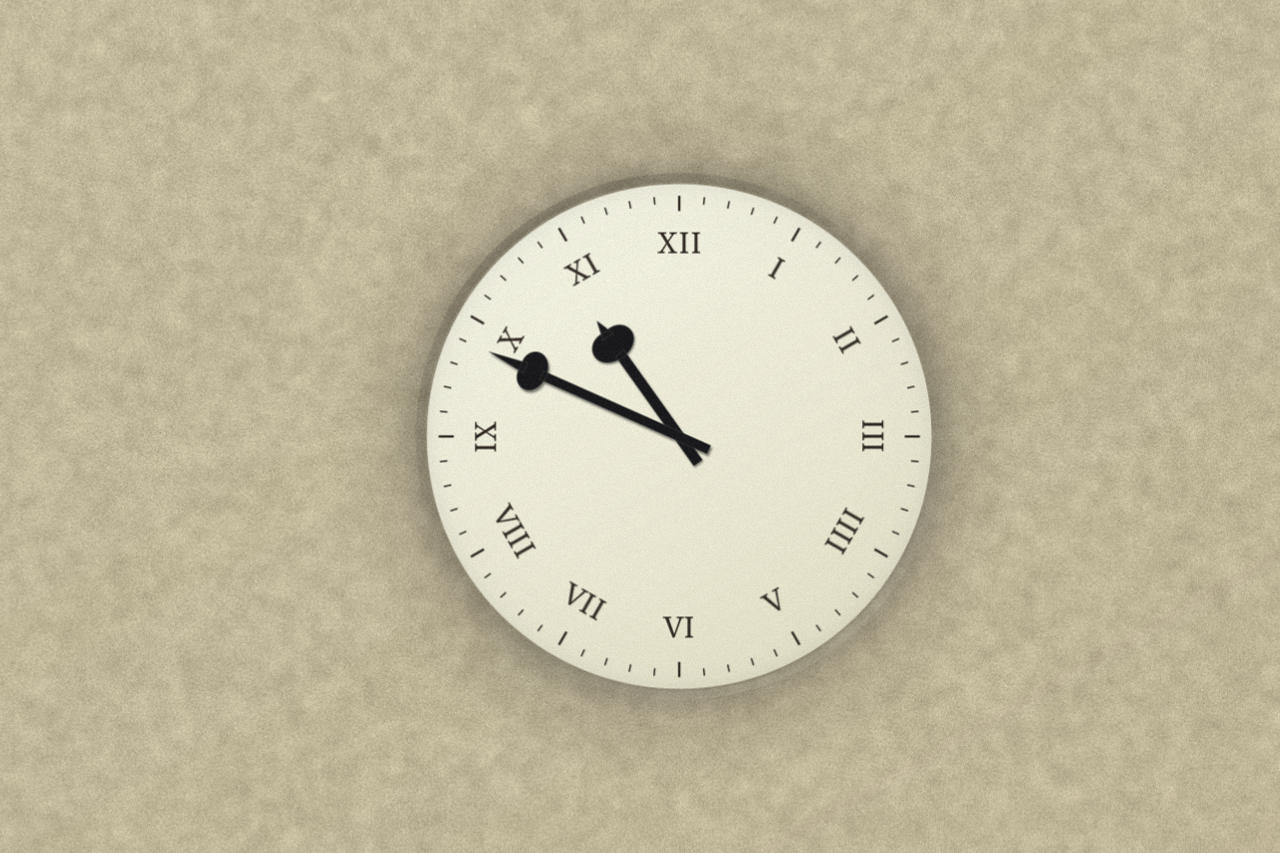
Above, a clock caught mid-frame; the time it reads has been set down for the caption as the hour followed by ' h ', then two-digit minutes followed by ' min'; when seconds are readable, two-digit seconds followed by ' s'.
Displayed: 10 h 49 min
